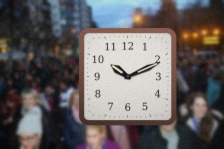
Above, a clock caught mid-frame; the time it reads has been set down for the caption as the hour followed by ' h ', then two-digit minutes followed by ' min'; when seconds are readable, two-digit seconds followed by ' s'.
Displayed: 10 h 11 min
